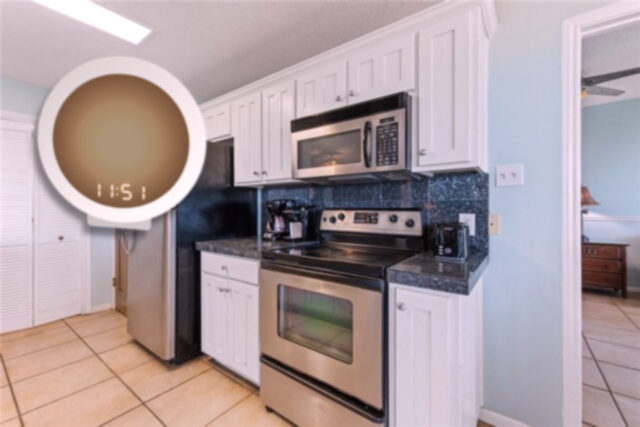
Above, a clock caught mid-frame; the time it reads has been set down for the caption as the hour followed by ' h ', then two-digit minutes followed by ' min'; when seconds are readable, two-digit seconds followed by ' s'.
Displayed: 11 h 51 min
